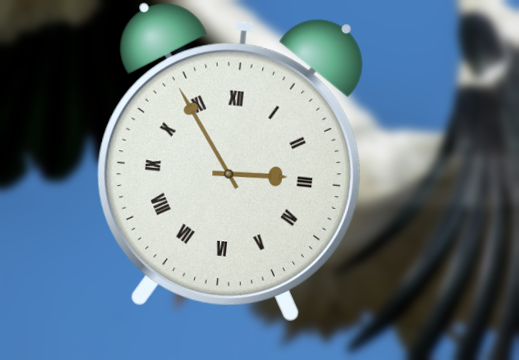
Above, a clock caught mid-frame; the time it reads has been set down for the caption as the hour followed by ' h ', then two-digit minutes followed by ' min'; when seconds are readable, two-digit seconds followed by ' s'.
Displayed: 2 h 54 min
